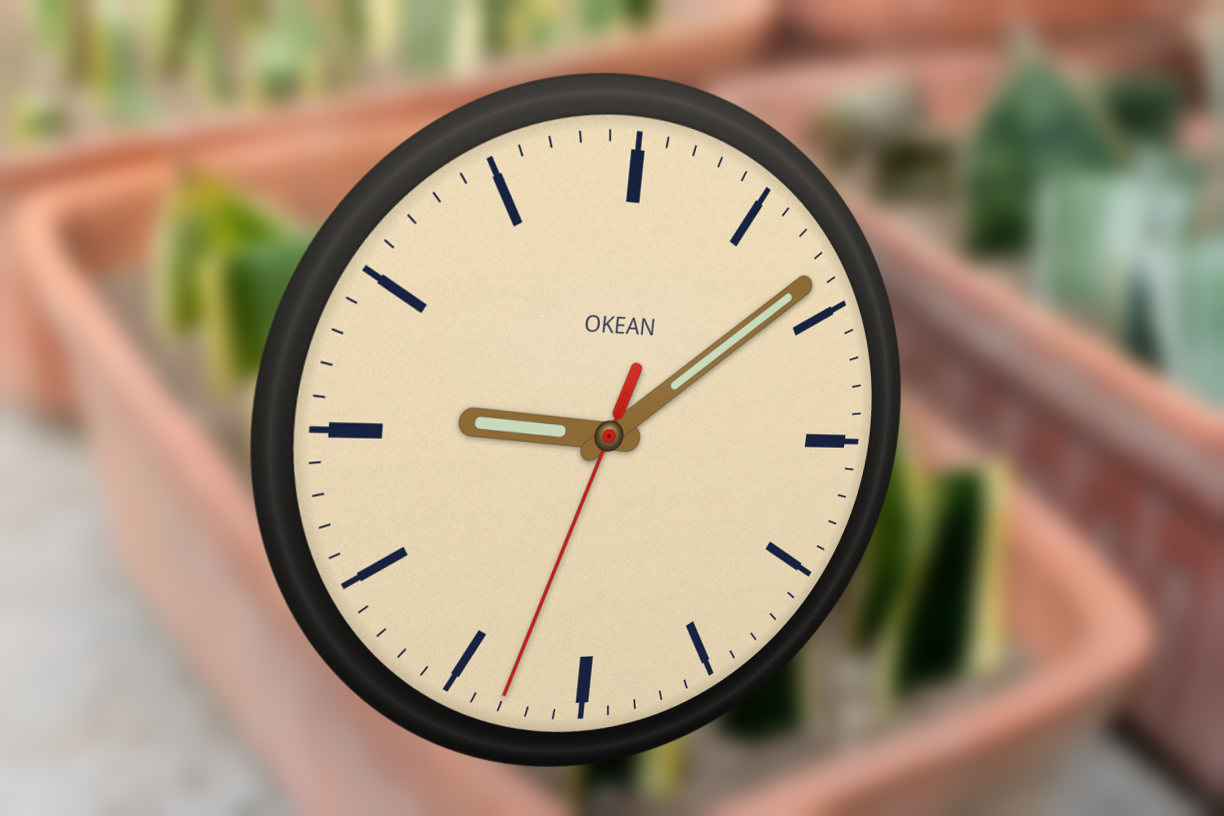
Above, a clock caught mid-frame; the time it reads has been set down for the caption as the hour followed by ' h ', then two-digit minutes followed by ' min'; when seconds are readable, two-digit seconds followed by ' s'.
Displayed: 9 h 08 min 33 s
